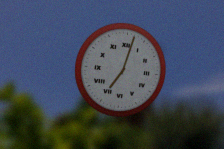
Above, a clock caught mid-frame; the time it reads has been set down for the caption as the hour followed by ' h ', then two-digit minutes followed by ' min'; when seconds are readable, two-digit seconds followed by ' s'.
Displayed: 7 h 02 min
